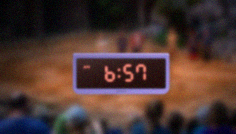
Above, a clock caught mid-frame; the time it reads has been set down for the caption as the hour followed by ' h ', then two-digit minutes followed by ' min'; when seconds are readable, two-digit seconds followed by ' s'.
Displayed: 6 h 57 min
